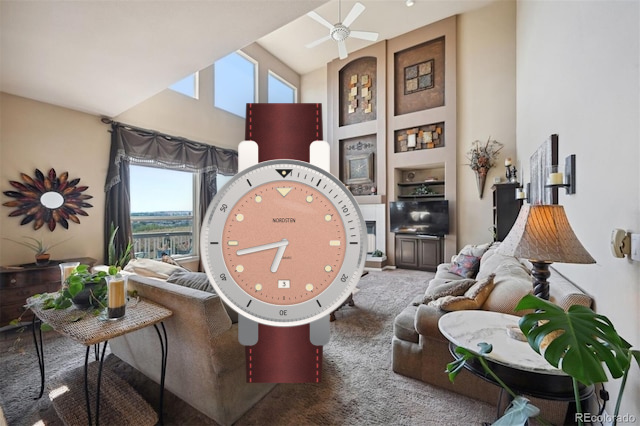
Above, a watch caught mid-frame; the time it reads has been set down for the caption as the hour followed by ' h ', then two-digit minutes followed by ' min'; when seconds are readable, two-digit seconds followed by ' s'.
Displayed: 6 h 43 min
